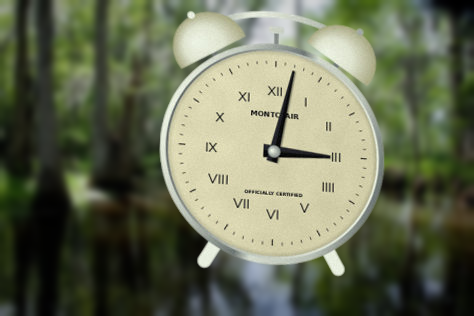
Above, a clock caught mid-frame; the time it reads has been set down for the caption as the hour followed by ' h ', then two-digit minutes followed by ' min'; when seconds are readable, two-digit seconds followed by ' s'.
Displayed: 3 h 02 min
